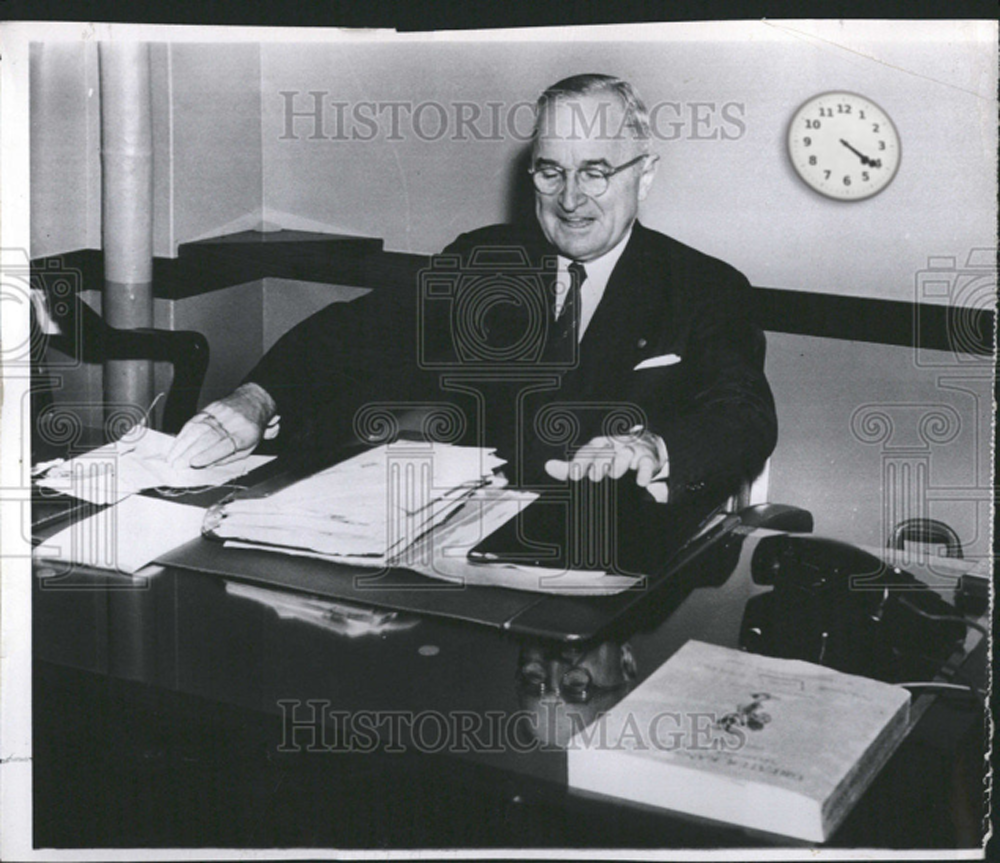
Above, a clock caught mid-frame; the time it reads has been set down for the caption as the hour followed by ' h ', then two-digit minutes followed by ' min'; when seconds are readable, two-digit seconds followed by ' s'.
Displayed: 4 h 21 min
